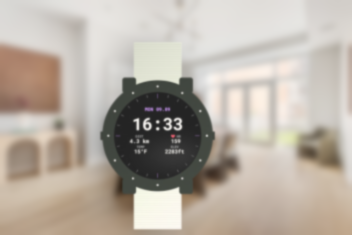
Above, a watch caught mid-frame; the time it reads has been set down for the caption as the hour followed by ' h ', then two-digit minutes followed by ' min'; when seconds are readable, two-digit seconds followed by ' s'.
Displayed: 16 h 33 min
